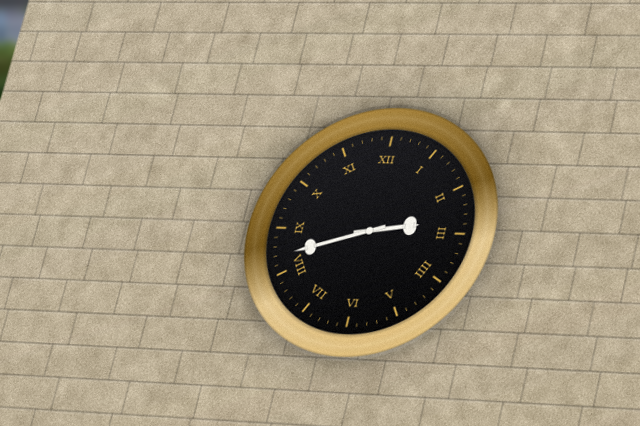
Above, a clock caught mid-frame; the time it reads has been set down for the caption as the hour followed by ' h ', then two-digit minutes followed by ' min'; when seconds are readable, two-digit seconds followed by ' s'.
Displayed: 2 h 42 min
